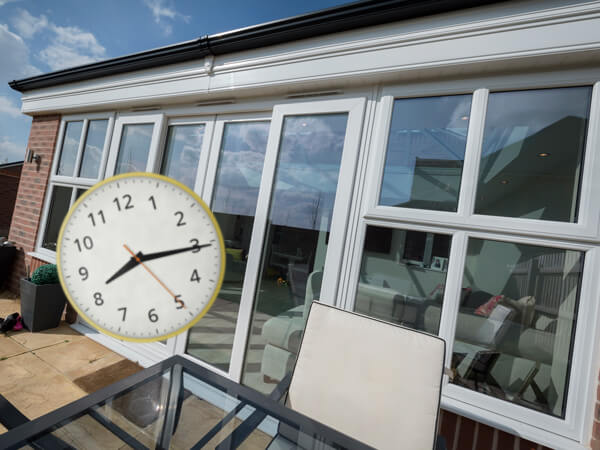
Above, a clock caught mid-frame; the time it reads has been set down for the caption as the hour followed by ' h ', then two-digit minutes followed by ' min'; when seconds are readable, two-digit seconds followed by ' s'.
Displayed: 8 h 15 min 25 s
